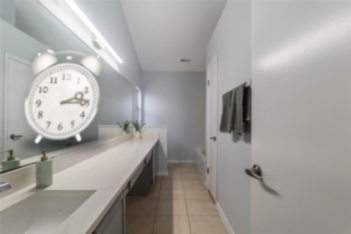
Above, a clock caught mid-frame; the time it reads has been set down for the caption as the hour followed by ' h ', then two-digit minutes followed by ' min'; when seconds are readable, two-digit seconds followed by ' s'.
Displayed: 2 h 15 min
